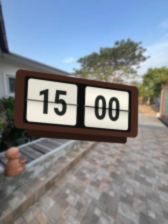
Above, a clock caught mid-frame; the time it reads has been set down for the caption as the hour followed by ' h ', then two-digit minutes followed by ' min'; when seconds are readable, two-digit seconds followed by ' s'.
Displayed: 15 h 00 min
